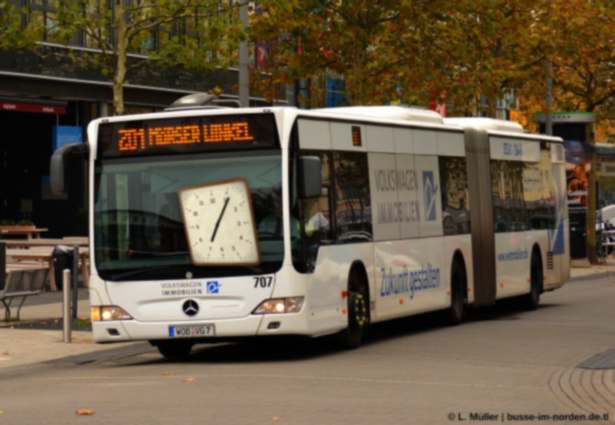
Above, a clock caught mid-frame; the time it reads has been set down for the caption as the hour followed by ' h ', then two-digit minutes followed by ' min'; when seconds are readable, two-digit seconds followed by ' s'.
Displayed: 7 h 06 min
